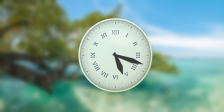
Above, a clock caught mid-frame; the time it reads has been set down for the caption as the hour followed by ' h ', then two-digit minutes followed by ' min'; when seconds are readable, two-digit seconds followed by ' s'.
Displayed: 5 h 18 min
